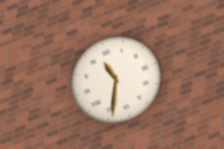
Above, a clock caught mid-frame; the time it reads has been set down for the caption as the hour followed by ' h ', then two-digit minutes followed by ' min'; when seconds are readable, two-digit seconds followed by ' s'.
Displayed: 11 h 34 min
